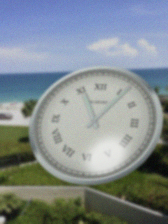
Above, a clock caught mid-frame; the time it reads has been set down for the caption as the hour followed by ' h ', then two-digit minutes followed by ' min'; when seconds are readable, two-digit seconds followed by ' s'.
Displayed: 11 h 06 min
